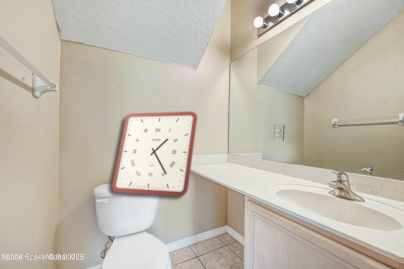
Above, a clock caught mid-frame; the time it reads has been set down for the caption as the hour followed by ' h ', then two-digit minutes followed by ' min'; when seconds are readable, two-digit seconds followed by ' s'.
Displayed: 1 h 24 min
